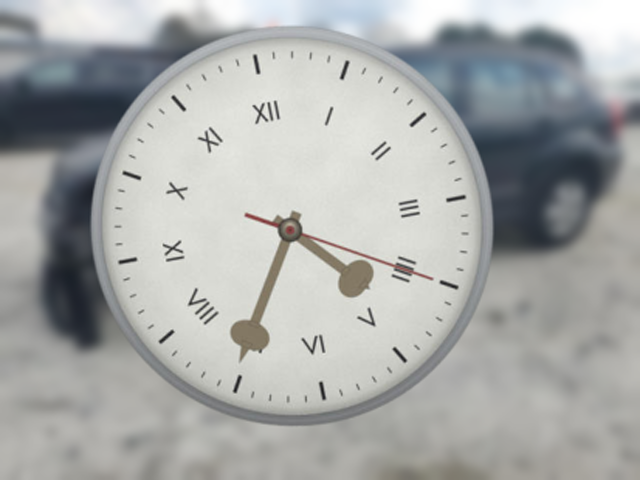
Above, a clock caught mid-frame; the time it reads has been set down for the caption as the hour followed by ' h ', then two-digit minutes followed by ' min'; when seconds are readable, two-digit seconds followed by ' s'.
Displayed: 4 h 35 min 20 s
